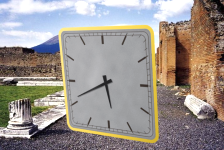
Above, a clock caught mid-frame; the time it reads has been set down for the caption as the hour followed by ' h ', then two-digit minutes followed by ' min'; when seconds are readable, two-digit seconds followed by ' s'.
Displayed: 5 h 41 min
